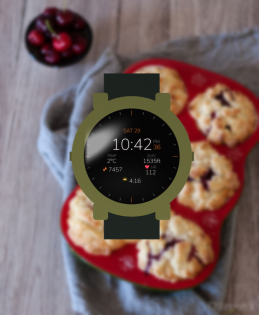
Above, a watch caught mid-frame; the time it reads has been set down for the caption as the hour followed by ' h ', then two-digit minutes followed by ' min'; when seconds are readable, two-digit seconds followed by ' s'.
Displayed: 10 h 42 min
